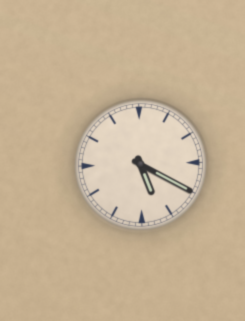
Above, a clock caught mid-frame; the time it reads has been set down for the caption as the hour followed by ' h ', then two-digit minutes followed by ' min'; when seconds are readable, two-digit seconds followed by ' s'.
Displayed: 5 h 20 min
